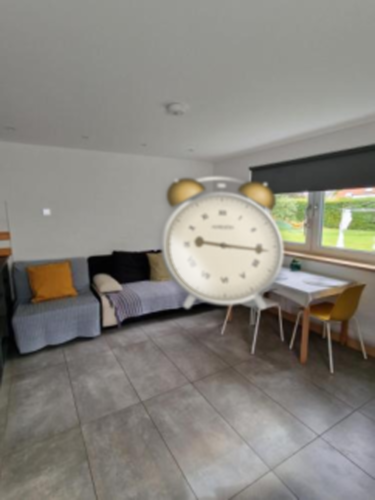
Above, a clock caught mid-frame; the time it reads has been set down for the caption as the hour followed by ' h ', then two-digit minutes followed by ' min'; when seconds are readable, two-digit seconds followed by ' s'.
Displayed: 9 h 16 min
